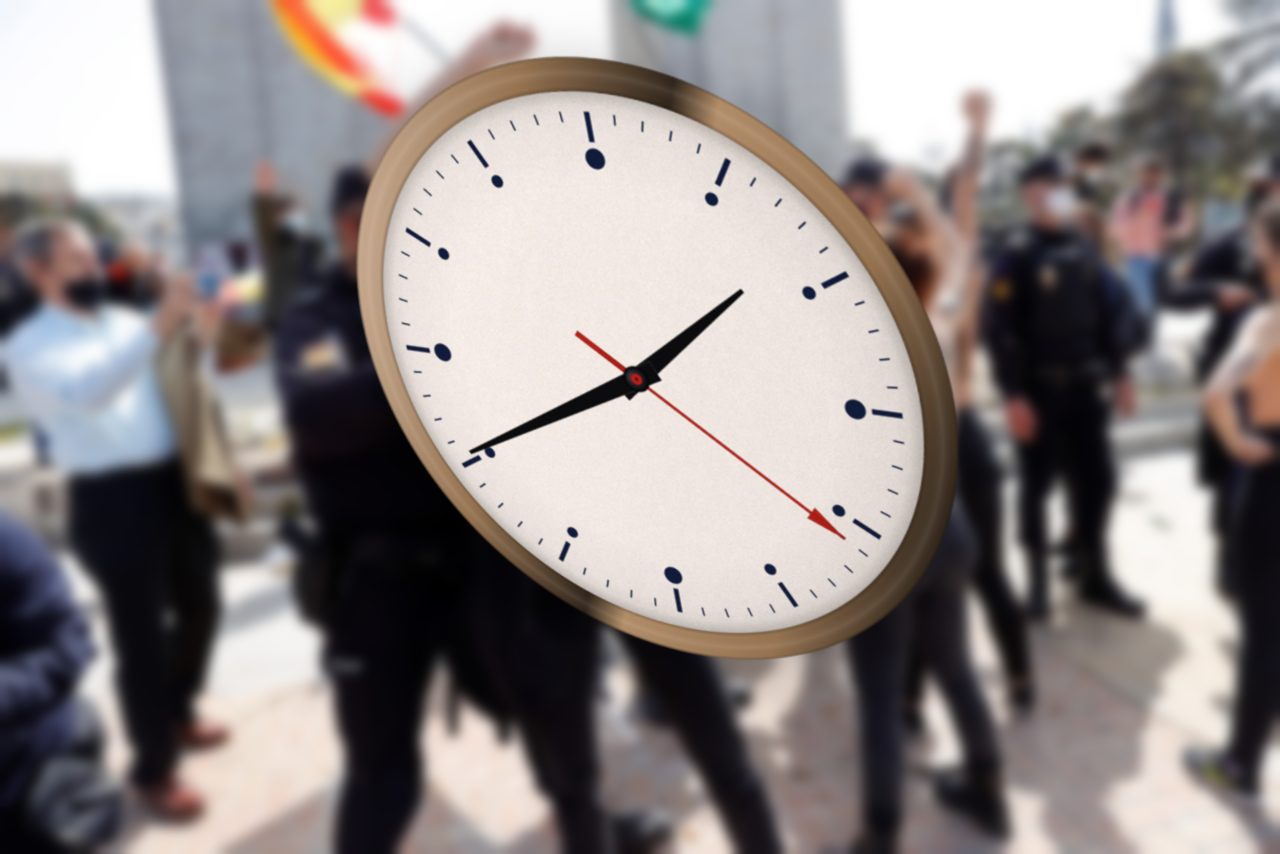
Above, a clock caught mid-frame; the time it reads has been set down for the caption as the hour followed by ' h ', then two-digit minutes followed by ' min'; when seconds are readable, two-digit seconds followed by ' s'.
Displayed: 1 h 40 min 21 s
